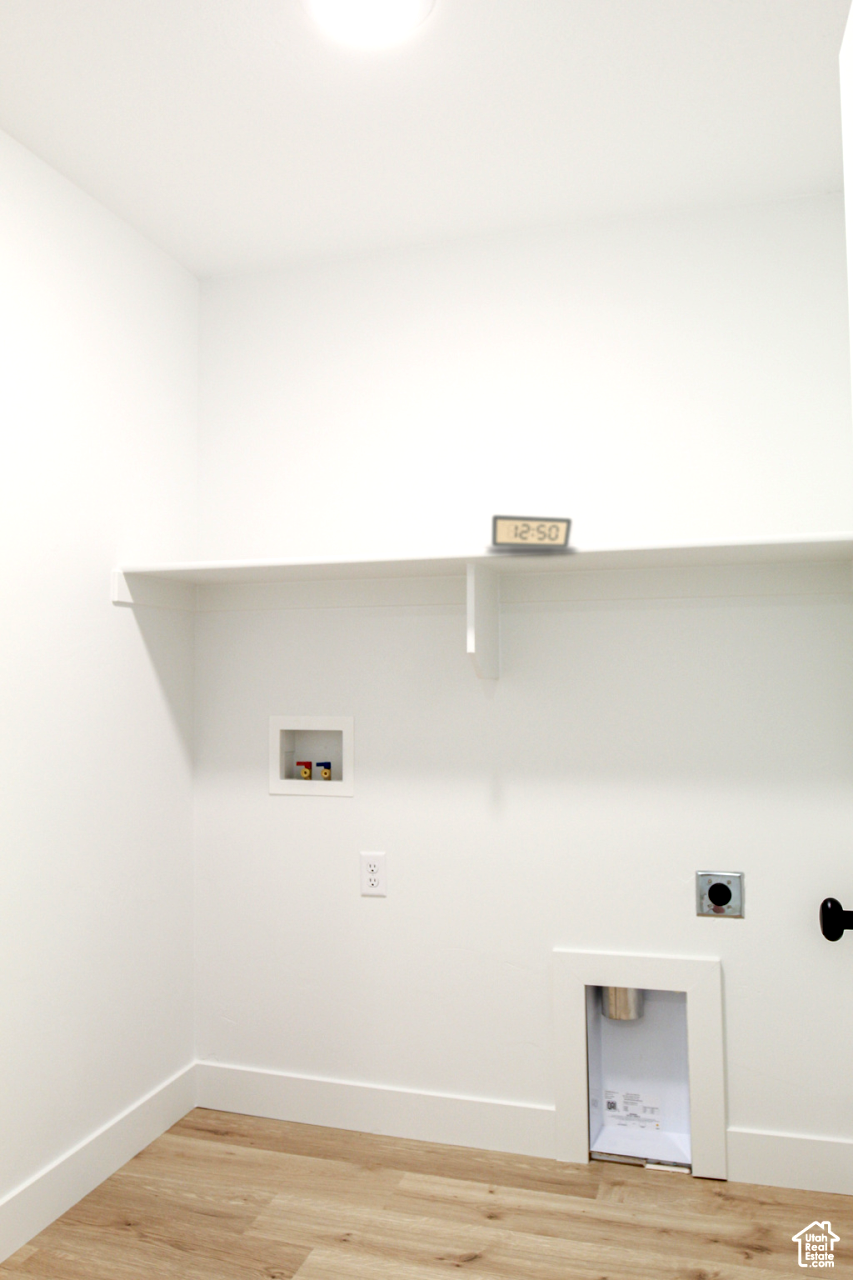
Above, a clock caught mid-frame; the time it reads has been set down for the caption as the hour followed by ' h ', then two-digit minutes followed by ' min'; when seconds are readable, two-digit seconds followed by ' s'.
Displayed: 12 h 50 min
